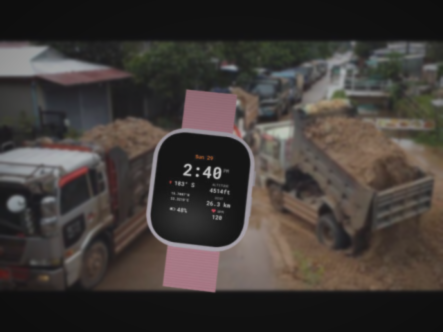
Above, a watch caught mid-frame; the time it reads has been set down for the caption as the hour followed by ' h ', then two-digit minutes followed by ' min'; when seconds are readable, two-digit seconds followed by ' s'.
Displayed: 2 h 40 min
